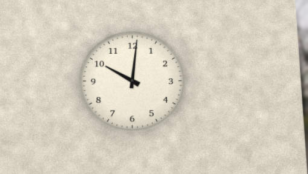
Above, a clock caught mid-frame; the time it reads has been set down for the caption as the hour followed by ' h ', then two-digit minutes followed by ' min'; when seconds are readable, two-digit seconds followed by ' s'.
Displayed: 10 h 01 min
